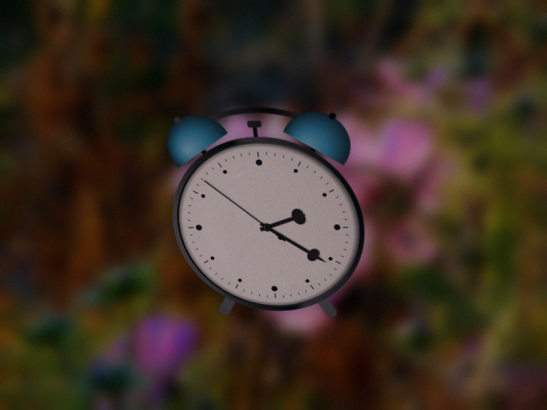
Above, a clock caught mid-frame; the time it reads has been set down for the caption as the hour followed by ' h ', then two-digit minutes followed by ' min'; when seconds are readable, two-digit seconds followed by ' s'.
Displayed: 2 h 20 min 52 s
